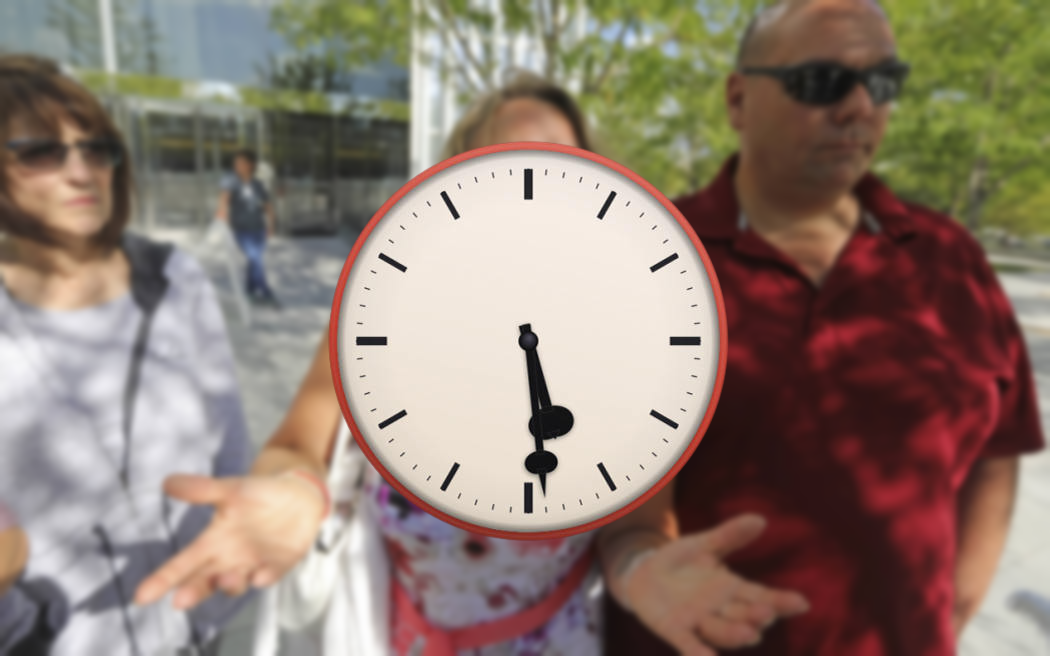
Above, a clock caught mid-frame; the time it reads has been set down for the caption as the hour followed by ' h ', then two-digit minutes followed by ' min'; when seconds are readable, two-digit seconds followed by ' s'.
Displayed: 5 h 29 min
